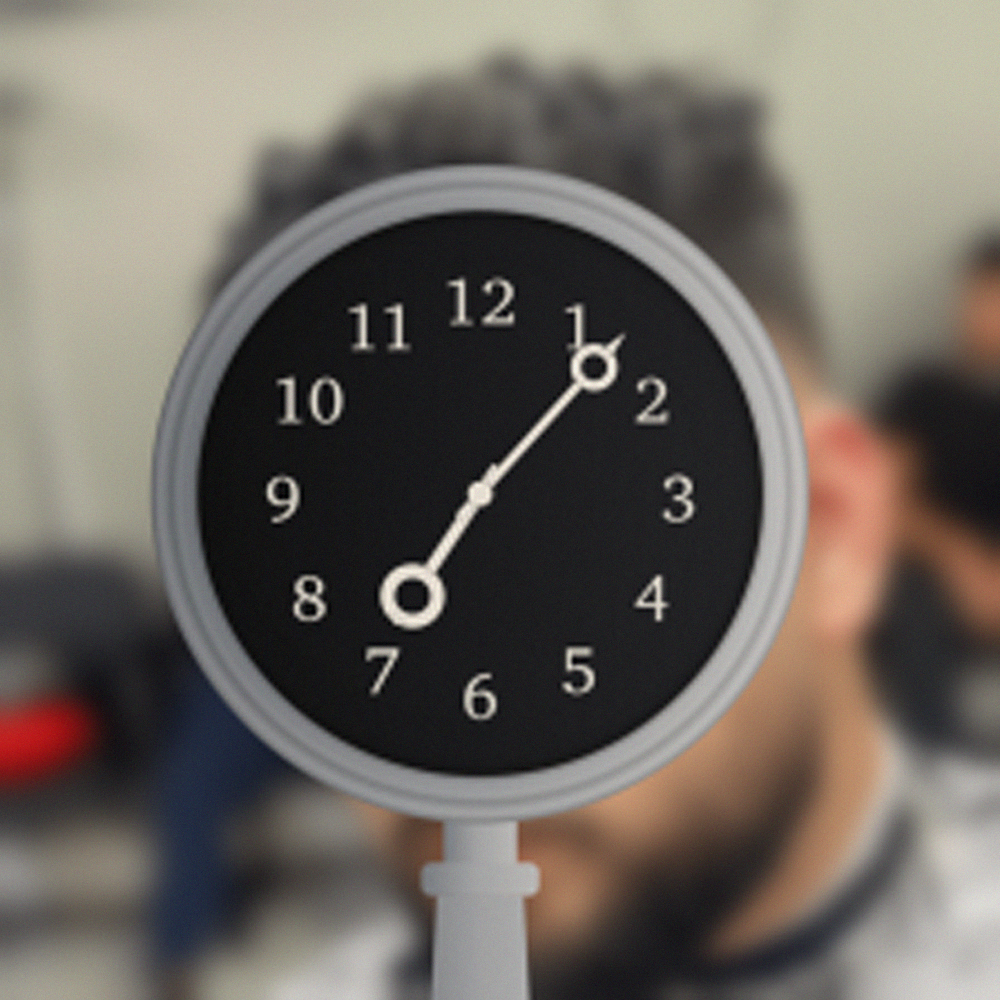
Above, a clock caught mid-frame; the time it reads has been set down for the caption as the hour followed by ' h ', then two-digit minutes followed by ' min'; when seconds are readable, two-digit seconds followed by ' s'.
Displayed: 7 h 07 min
